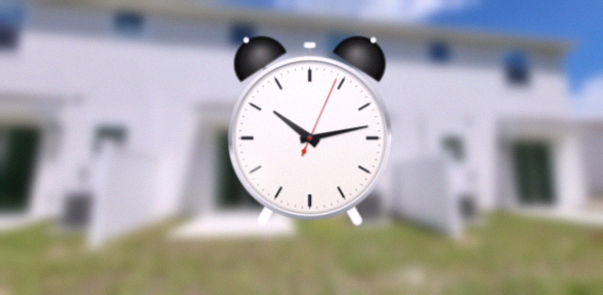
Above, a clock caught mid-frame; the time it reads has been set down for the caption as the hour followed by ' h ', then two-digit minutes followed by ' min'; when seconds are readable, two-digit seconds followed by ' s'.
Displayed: 10 h 13 min 04 s
